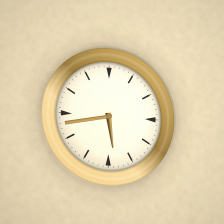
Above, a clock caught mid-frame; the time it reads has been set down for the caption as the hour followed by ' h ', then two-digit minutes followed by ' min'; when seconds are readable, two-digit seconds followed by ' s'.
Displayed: 5 h 43 min
